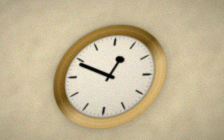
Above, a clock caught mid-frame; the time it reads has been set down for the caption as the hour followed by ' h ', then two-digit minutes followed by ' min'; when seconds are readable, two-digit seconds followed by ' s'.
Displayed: 12 h 49 min
